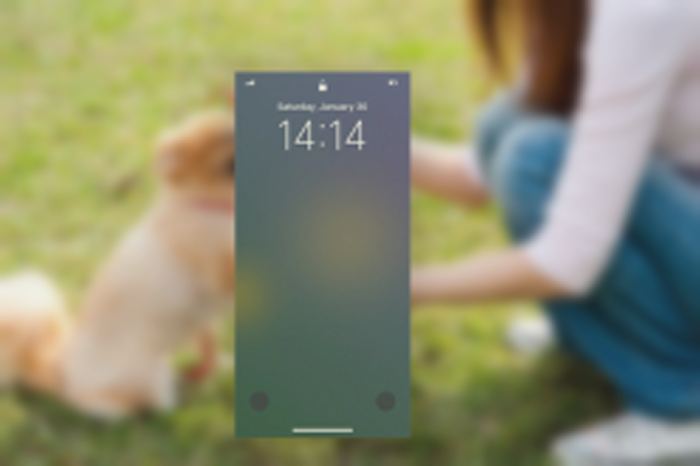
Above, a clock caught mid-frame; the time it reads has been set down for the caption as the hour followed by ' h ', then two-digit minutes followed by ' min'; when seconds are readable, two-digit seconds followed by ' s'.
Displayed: 14 h 14 min
